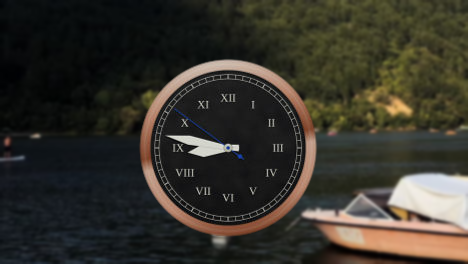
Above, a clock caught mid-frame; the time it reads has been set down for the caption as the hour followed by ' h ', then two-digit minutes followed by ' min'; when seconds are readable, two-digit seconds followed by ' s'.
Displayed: 8 h 46 min 51 s
